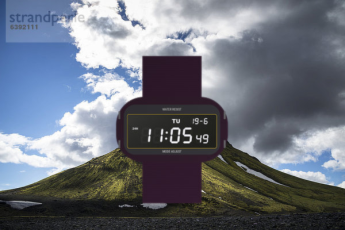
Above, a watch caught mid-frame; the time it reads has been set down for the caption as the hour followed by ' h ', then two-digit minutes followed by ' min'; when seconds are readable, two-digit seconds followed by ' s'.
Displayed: 11 h 05 min 49 s
